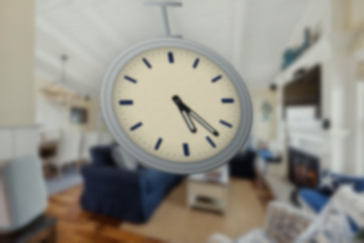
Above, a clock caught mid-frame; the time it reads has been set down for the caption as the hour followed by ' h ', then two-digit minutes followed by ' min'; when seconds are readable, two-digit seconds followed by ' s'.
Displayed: 5 h 23 min
